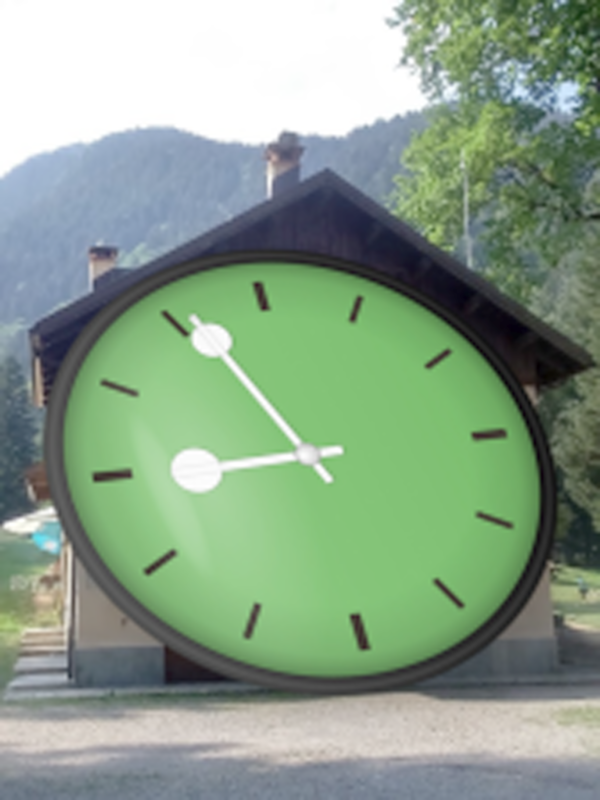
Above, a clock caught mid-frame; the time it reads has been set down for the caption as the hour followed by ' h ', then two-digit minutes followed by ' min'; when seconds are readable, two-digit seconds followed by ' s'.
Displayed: 8 h 56 min
